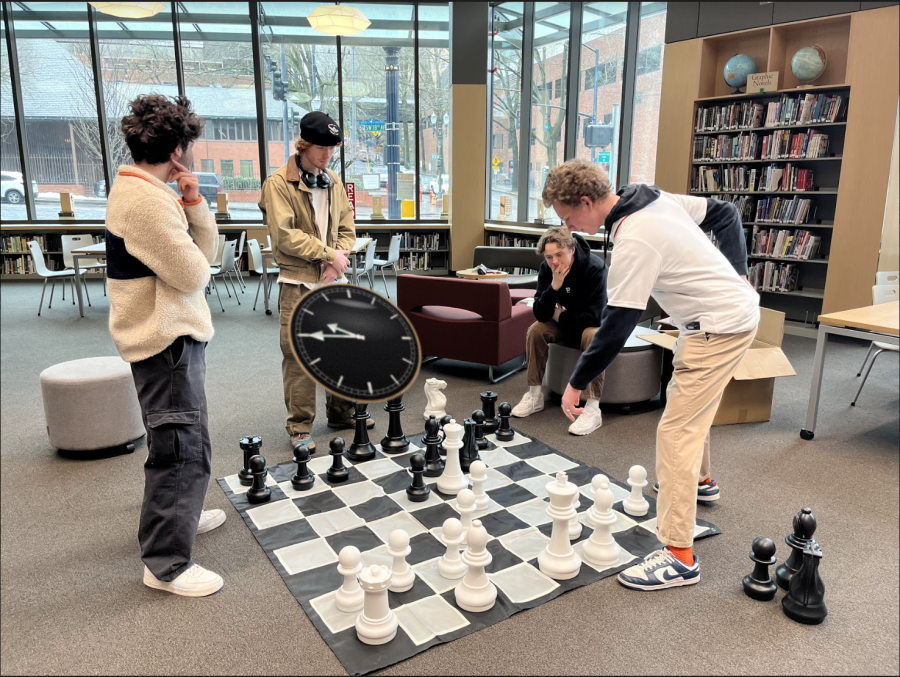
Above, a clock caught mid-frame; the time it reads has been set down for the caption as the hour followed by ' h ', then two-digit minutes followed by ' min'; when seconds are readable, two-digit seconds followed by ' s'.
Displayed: 9 h 45 min
